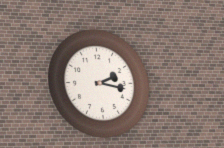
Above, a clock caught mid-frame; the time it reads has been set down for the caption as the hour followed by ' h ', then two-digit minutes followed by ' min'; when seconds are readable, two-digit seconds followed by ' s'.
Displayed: 2 h 17 min
